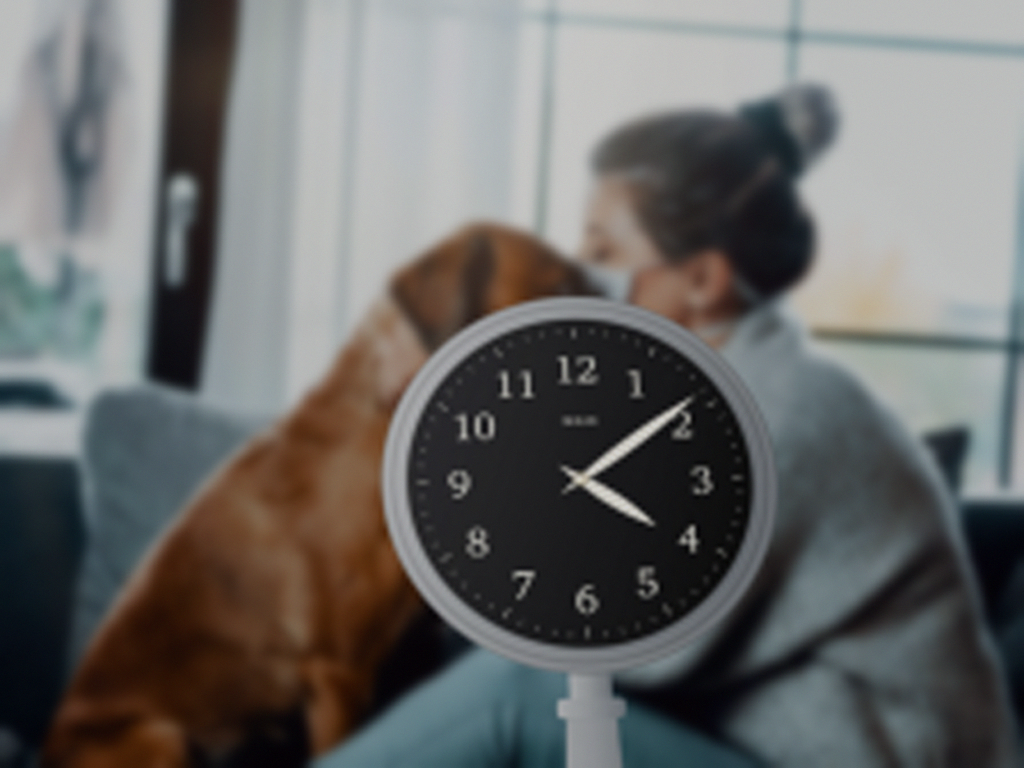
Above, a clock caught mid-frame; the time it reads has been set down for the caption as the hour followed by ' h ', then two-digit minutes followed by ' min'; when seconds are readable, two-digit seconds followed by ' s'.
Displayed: 4 h 09 min
